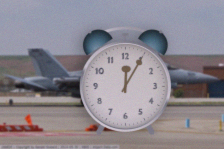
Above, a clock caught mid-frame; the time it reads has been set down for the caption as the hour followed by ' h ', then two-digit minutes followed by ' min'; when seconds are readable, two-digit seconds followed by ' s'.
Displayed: 12 h 05 min
